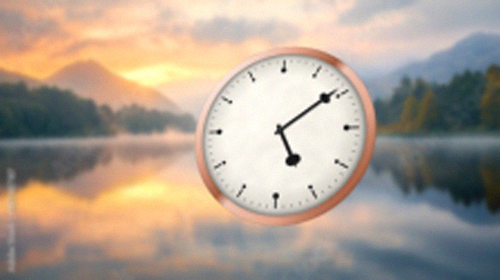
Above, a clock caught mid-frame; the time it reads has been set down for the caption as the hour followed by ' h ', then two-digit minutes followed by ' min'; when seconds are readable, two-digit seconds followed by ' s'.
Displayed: 5 h 09 min
